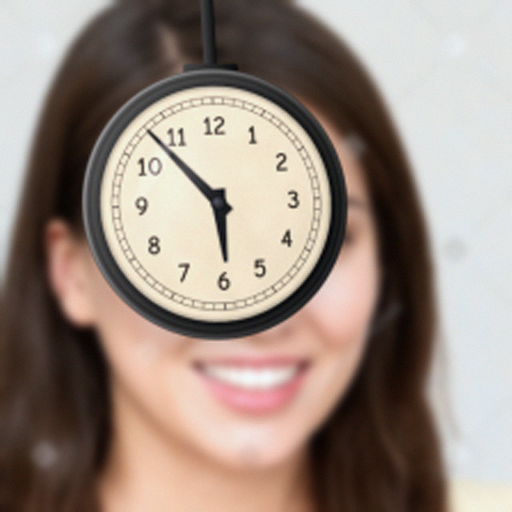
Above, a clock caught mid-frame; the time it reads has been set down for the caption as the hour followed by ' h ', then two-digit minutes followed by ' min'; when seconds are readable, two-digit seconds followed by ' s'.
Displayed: 5 h 53 min
